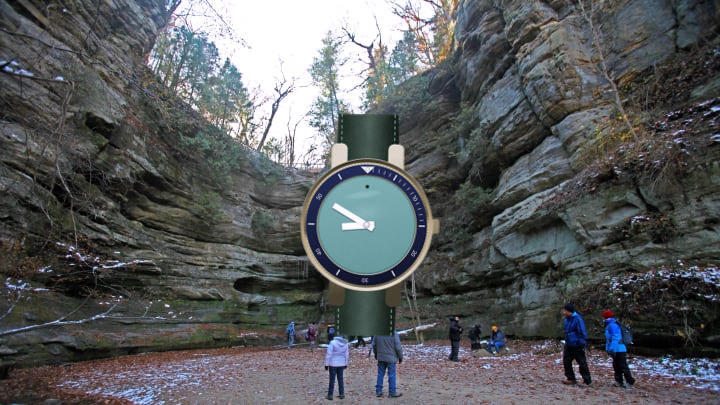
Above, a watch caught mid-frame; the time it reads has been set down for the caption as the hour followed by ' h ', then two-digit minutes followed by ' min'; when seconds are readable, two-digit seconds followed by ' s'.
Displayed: 8 h 50 min
